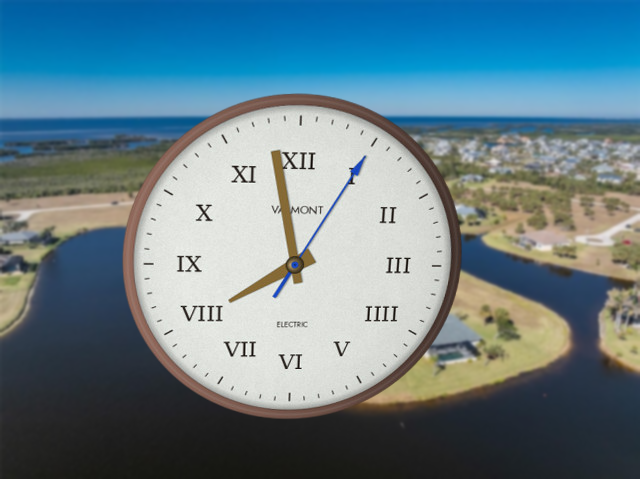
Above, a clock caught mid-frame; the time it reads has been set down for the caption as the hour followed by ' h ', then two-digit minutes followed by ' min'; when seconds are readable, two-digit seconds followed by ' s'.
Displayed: 7 h 58 min 05 s
